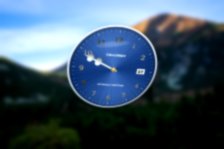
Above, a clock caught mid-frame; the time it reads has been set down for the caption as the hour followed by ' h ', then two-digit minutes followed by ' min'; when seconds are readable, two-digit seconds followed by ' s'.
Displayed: 9 h 49 min
